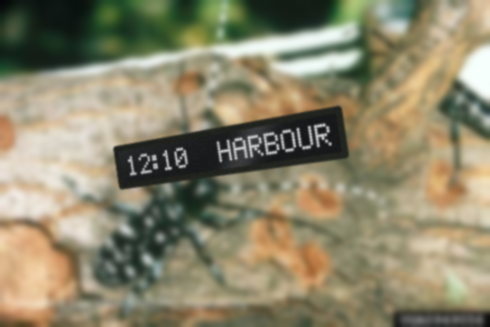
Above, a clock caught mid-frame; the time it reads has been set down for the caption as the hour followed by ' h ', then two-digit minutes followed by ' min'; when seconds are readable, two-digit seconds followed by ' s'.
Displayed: 12 h 10 min
